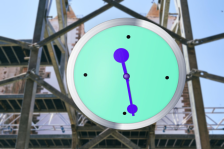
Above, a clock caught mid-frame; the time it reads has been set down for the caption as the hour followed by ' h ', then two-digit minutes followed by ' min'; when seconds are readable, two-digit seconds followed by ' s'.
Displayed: 11 h 28 min
